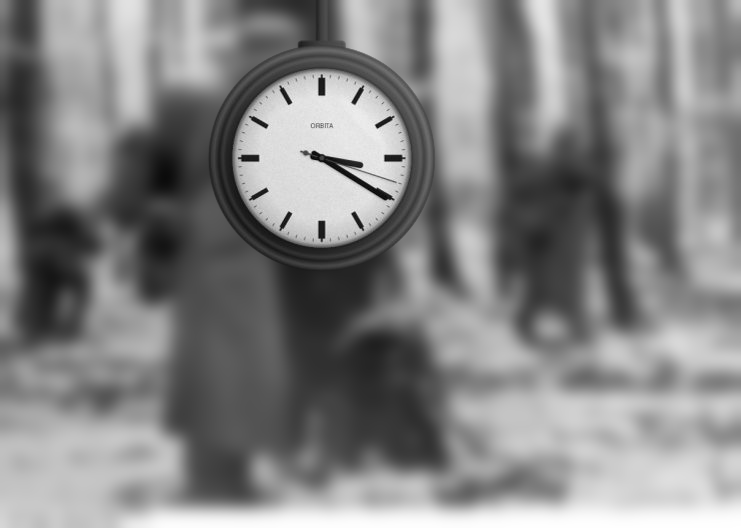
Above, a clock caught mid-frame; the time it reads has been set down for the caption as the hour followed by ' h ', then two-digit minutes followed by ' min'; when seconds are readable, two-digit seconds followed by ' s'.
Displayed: 3 h 20 min 18 s
